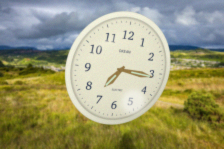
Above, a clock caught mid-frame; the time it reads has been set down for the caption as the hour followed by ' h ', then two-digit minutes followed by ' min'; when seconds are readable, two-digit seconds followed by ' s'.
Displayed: 7 h 16 min
